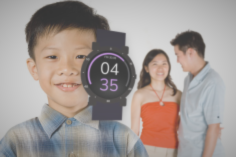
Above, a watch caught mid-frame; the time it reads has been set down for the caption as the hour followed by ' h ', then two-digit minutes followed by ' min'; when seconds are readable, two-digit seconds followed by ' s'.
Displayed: 4 h 35 min
